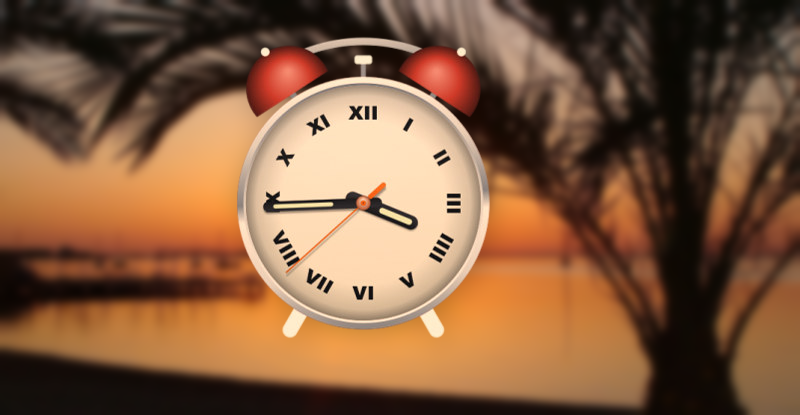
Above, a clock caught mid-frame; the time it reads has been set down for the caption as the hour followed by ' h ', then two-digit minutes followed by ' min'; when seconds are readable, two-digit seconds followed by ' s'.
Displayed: 3 h 44 min 38 s
